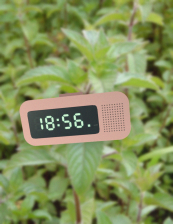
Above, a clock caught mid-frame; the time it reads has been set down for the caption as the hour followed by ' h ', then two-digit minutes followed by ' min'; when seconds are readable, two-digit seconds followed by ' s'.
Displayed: 18 h 56 min
